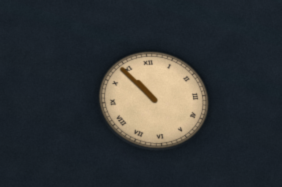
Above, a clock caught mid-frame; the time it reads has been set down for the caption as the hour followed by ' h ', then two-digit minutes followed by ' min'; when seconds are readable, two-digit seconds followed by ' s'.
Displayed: 10 h 54 min
